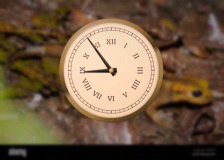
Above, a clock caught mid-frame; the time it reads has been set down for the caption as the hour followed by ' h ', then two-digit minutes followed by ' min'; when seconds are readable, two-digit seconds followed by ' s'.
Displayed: 8 h 54 min
